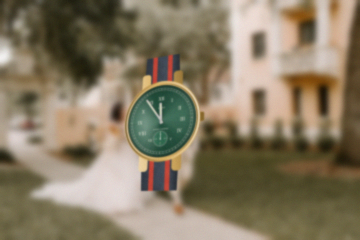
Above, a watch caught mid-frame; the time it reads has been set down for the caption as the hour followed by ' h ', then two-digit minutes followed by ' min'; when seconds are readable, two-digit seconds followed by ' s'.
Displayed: 11 h 54 min
